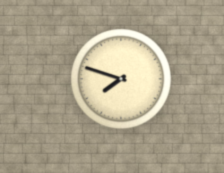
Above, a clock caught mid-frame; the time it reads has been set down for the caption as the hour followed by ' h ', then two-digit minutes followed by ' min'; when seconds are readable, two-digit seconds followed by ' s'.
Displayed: 7 h 48 min
